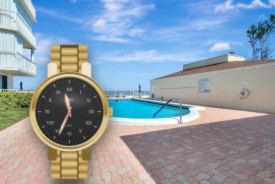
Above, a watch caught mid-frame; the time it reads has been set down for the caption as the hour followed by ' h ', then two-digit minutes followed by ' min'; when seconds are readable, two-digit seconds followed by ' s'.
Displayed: 11 h 34 min
